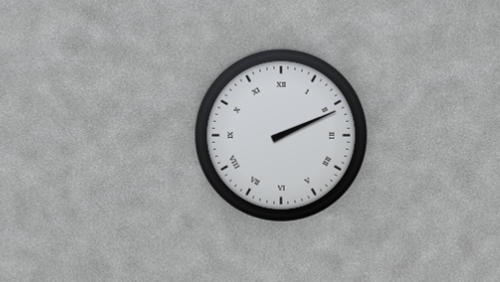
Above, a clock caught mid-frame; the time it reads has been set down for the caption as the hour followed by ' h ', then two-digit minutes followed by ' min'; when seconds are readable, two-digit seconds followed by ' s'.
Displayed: 2 h 11 min
